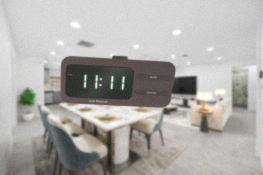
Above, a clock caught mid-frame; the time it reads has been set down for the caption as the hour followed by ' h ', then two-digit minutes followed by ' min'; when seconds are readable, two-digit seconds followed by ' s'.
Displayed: 11 h 11 min
